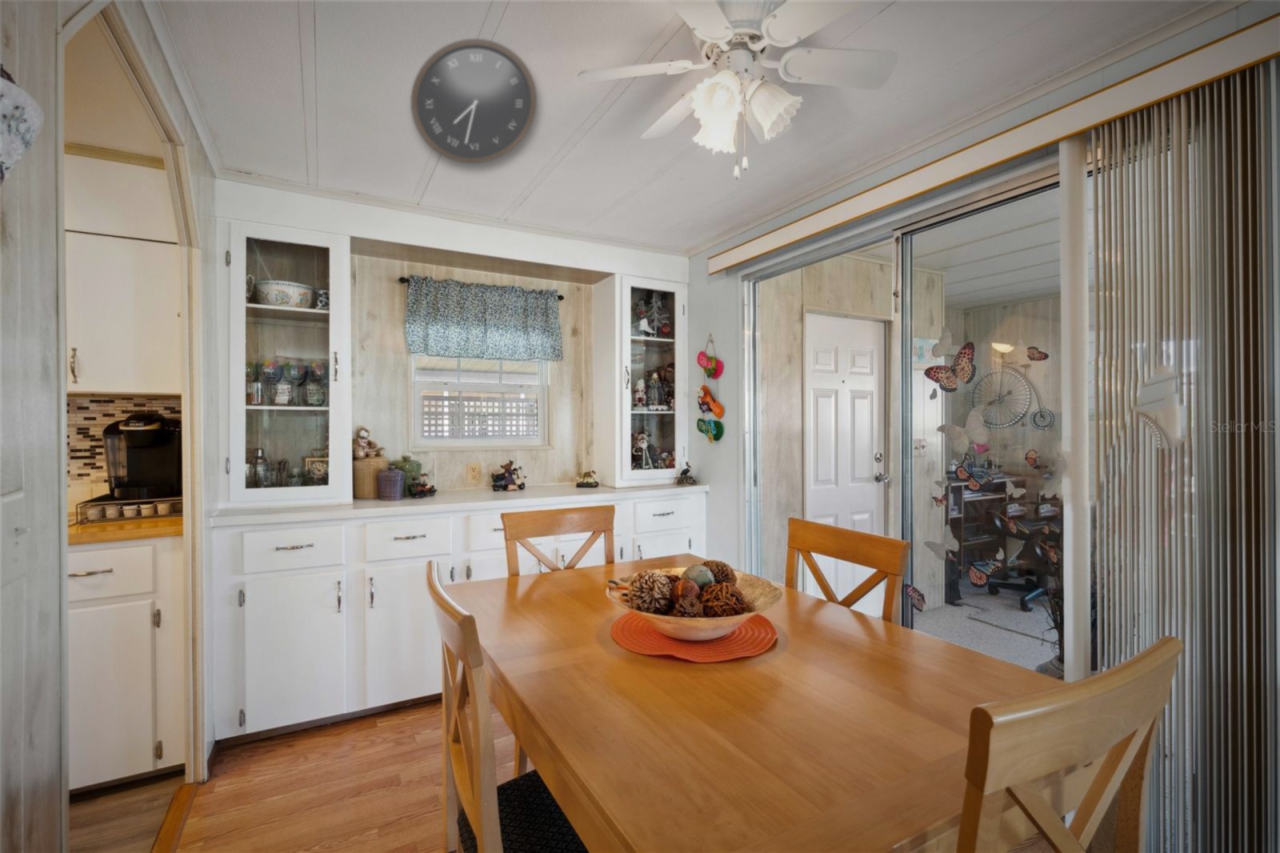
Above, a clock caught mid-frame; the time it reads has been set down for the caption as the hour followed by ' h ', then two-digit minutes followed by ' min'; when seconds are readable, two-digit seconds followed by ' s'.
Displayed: 7 h 32 min
